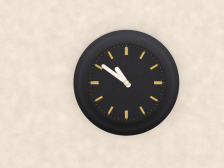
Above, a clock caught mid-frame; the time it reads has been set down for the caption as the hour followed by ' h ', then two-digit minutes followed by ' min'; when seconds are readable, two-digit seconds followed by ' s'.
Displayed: 10 h 51 min
